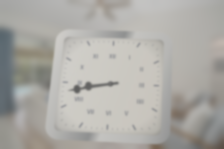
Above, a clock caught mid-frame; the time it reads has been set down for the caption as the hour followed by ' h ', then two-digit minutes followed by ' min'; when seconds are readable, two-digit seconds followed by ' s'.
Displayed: 8 h 43 min
